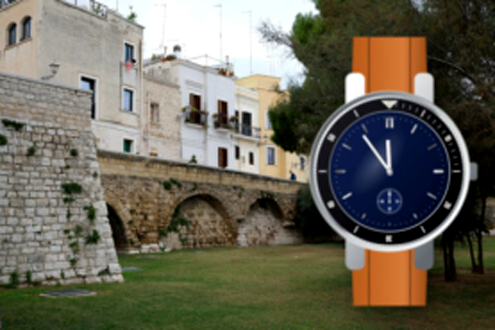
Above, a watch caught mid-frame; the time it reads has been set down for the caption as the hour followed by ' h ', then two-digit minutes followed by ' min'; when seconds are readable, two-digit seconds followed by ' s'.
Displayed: 11 h 54 min
